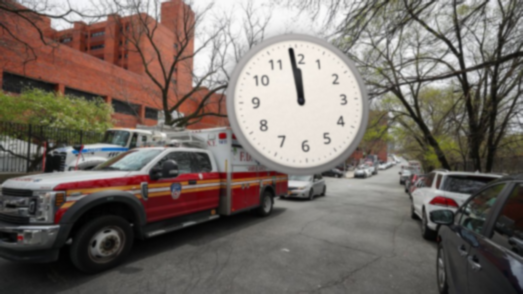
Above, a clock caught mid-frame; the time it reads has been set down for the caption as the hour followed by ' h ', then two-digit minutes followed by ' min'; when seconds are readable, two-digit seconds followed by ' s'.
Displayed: 11 h 59 min
